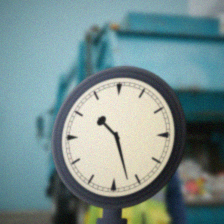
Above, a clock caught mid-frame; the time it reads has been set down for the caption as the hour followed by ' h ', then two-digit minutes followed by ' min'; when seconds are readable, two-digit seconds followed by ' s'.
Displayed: 10 h 27 min
